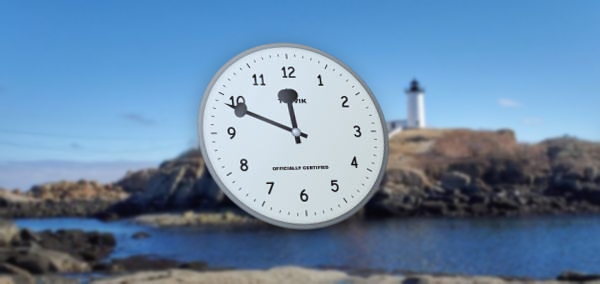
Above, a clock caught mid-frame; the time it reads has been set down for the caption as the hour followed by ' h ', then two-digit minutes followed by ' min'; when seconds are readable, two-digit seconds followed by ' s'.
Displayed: 11 h 49 min
